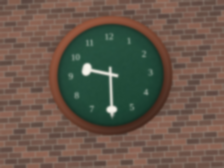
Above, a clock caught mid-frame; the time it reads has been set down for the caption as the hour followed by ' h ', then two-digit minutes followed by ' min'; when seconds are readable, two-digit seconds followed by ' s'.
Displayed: 9 h 30 min
